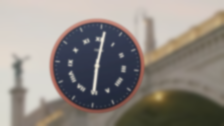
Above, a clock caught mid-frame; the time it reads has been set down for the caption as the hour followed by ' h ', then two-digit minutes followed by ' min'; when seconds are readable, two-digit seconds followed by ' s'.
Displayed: 6 h 01 min
